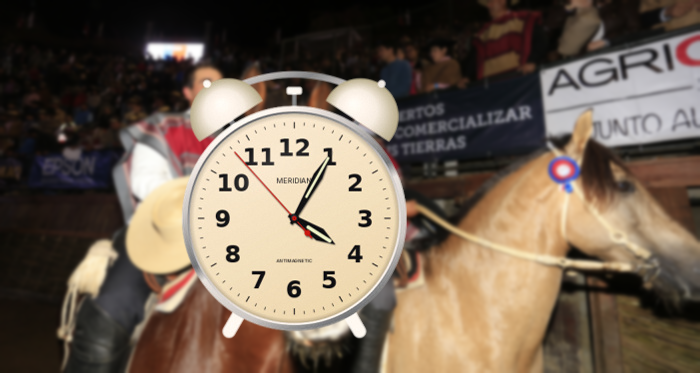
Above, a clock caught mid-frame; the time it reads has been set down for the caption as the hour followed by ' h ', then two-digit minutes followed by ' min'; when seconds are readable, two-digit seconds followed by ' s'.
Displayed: 4 h 04 min 53 s
